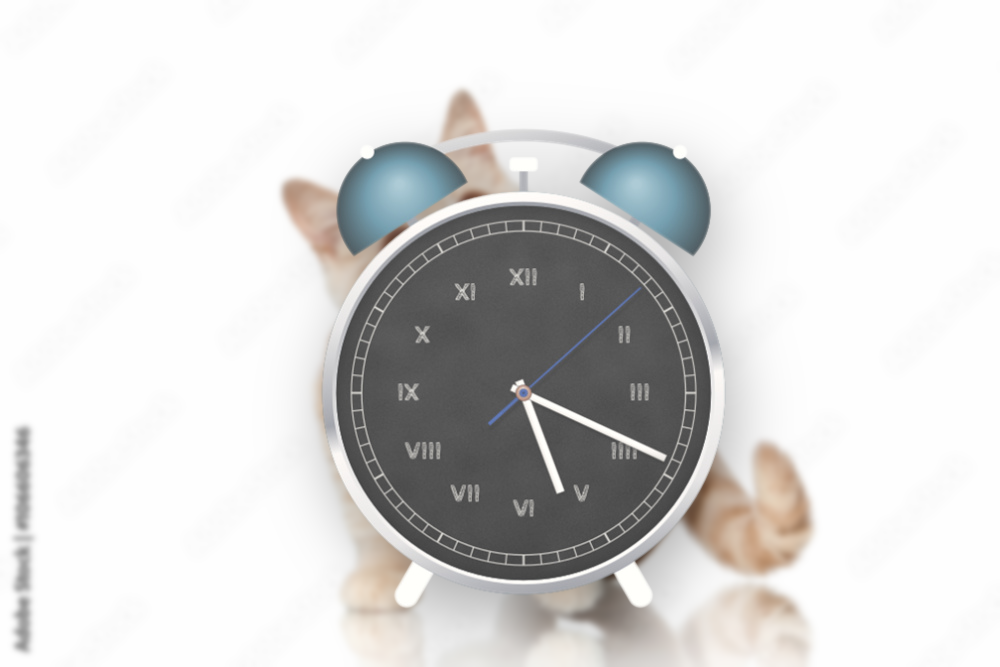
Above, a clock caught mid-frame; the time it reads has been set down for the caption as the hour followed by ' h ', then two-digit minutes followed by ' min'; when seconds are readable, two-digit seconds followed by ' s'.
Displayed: 5 h 19 min 08 s
